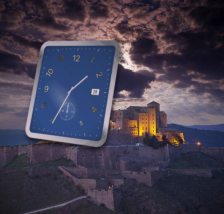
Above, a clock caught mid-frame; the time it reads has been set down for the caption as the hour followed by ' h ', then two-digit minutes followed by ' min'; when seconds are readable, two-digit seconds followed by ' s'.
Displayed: 1 h 34 min
